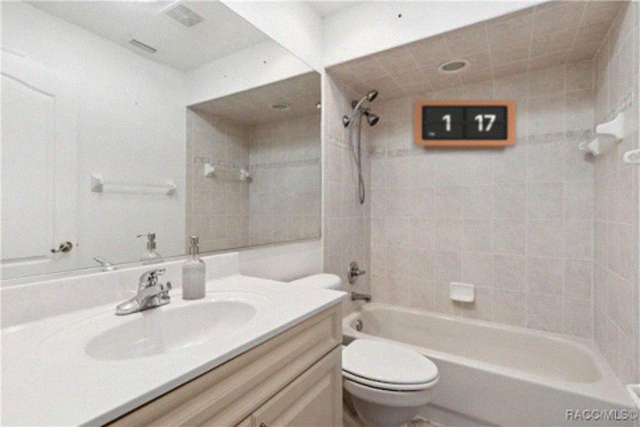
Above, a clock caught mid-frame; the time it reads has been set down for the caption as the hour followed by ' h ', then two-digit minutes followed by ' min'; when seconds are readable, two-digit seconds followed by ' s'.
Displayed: 1 h 17 min
